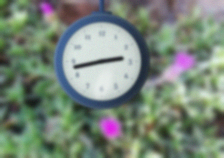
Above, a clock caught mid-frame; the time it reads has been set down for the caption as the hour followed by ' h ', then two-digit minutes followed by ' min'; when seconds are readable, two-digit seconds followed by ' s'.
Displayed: 2 h 43 min
